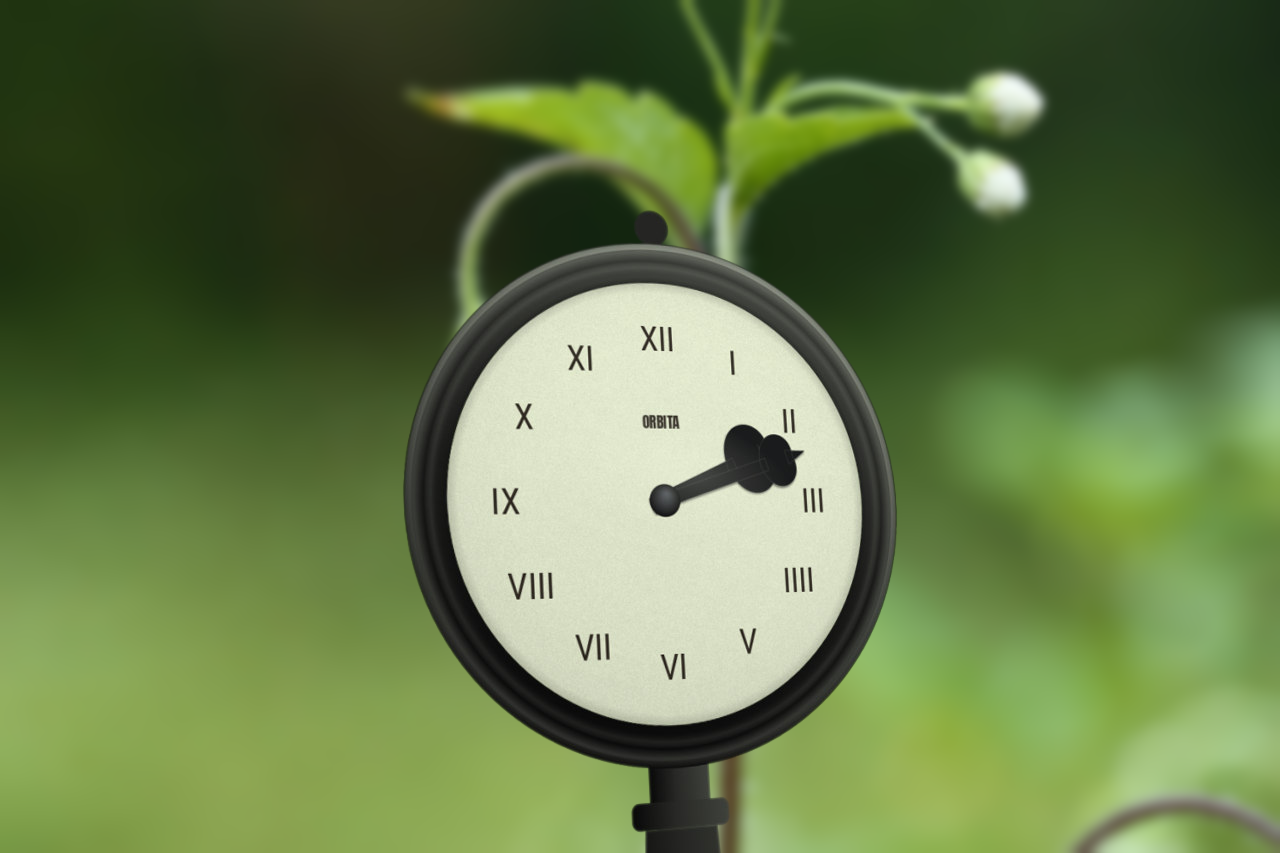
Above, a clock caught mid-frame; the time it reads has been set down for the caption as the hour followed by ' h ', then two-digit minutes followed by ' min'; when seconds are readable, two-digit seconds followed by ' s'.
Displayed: 2 h 12 min
